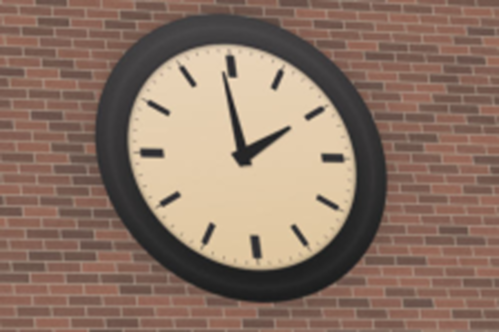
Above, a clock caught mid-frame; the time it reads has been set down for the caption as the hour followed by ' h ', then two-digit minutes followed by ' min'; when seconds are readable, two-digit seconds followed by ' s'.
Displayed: 1 h 59 min
